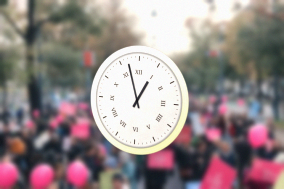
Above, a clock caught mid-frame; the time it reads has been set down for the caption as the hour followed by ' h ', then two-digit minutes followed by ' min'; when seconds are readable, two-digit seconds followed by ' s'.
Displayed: 12 h 57 min
